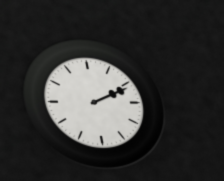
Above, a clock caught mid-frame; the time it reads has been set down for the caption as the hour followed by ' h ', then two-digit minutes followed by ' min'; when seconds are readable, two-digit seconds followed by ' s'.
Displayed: 2 h 11 min
